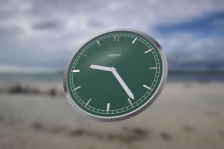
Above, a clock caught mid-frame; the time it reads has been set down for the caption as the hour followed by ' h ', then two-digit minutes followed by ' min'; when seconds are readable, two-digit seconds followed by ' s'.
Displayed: 9 h 24 min
